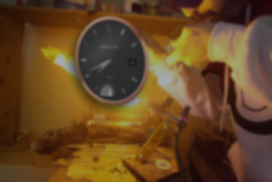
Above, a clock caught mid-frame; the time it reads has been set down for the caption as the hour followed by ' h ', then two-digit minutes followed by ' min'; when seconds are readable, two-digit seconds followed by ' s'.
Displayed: 7 h 41 min
